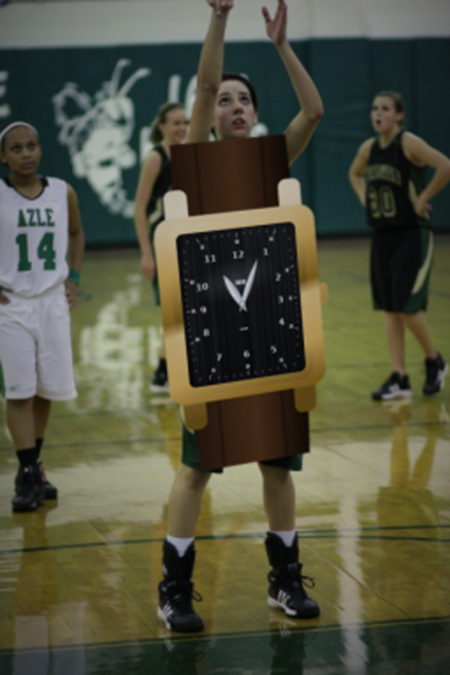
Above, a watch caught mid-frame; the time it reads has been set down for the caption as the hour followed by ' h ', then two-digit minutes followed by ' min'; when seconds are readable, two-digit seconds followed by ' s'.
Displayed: 11 h 04 min
